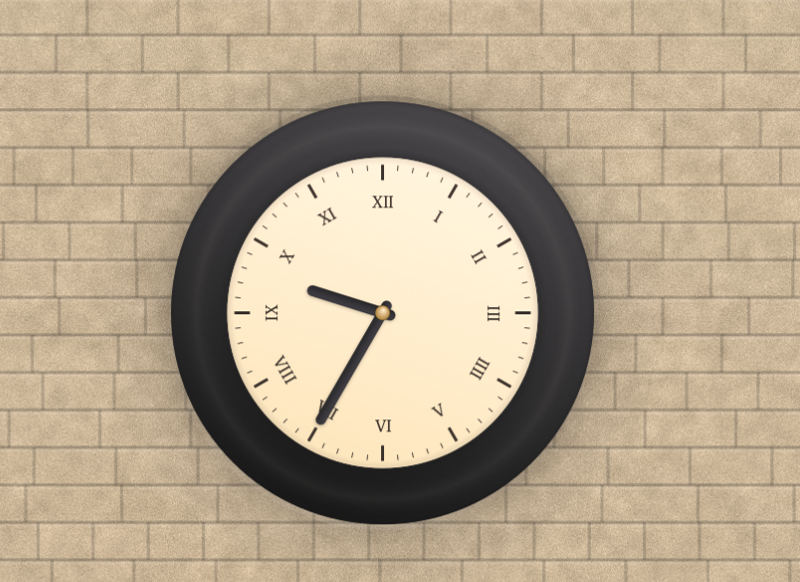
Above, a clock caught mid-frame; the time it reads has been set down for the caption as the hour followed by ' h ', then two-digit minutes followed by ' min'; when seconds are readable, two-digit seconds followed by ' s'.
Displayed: 9 h 35 min
